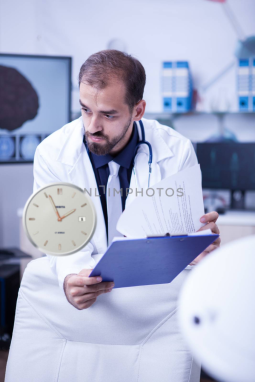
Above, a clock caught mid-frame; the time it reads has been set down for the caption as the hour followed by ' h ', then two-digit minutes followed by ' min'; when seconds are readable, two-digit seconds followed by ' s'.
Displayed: 1 h 56 min
